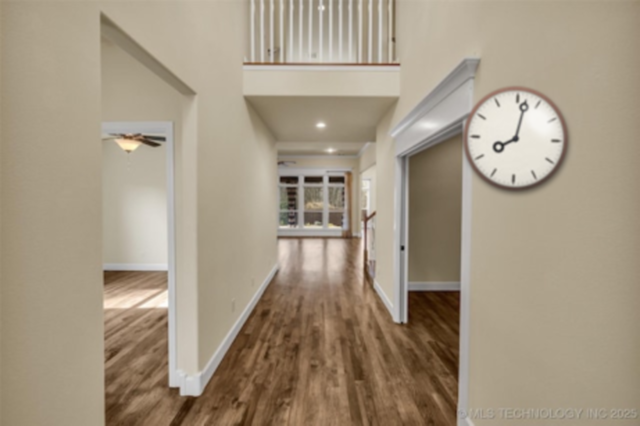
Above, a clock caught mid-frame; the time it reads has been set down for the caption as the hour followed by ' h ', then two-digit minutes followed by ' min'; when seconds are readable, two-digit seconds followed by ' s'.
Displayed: 8 h 02 min
